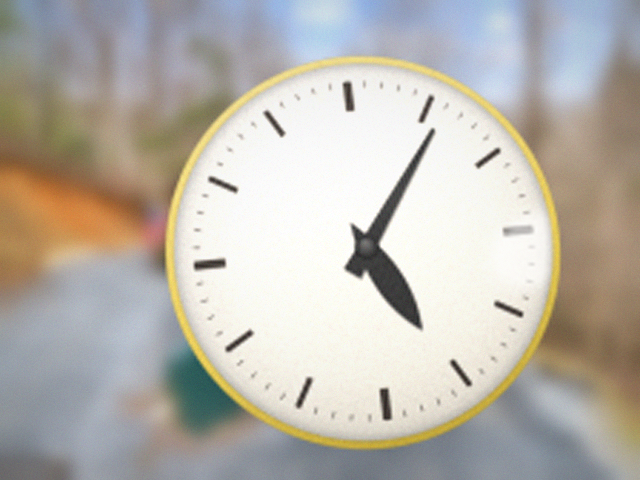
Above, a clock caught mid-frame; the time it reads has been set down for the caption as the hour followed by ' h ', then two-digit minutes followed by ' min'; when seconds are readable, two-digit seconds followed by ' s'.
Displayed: 5 h 06 min
